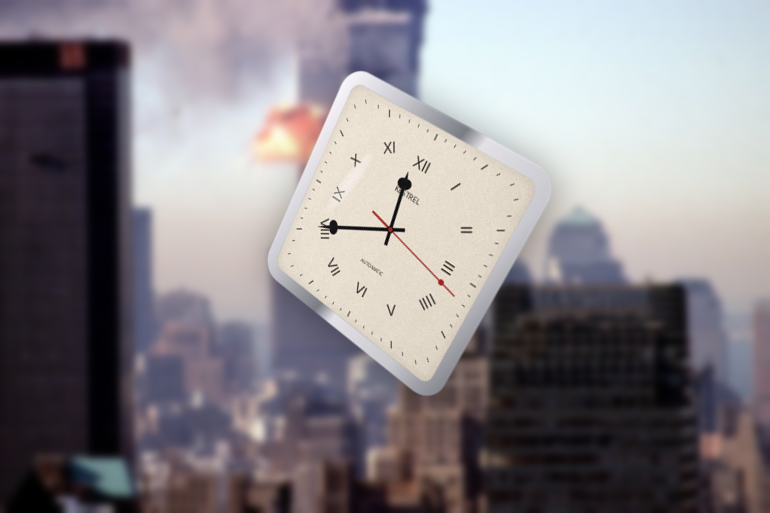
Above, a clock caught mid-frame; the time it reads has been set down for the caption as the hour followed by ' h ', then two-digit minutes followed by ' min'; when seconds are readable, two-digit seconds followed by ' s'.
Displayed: 11 h 40 min 17 s
